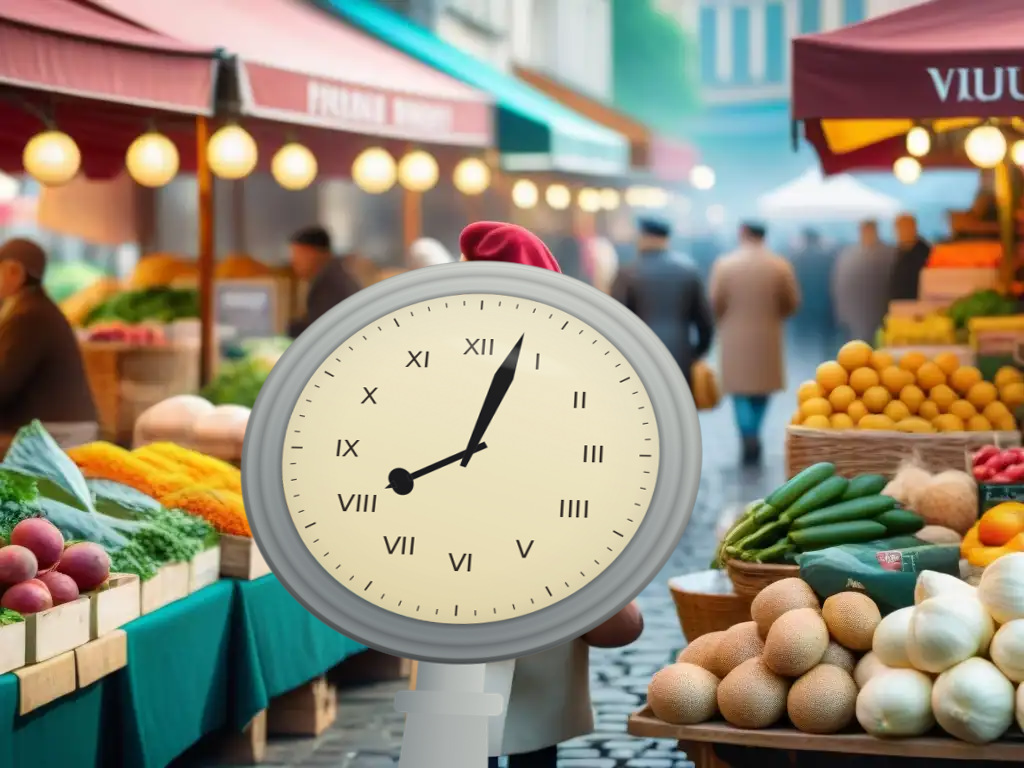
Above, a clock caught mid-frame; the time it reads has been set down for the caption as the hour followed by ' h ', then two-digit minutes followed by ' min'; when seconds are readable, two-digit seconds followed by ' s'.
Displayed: 8 h 03 min
